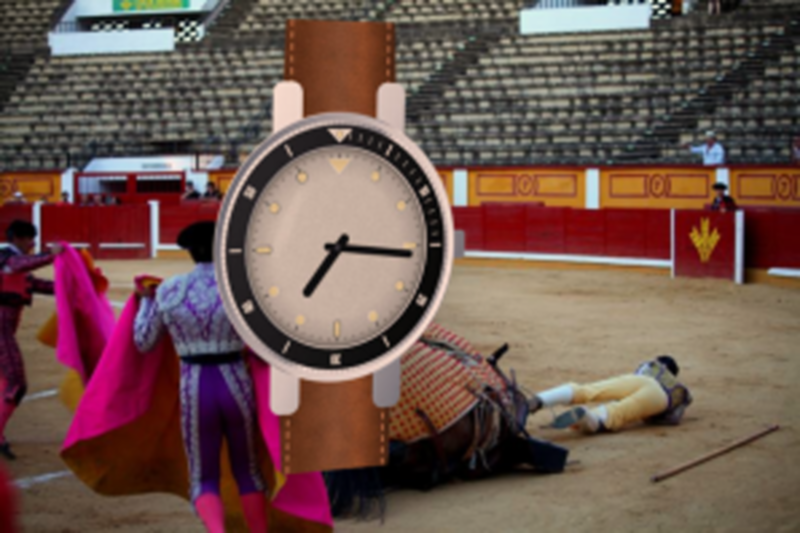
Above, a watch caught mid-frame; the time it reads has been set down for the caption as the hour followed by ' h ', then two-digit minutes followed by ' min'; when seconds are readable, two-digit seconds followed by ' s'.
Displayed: 7 h 16 min
